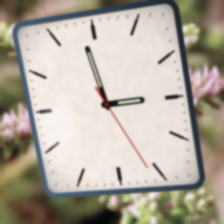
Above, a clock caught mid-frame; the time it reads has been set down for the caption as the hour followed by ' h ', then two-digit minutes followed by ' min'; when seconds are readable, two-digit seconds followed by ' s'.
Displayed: 2 h 58 min 26 s
